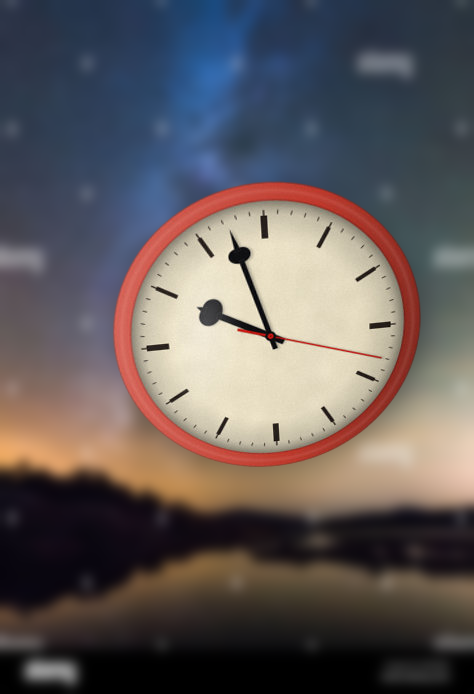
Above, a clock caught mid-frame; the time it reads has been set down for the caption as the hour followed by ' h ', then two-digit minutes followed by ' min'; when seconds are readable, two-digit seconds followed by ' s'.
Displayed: 9 h 57 min 18 s
